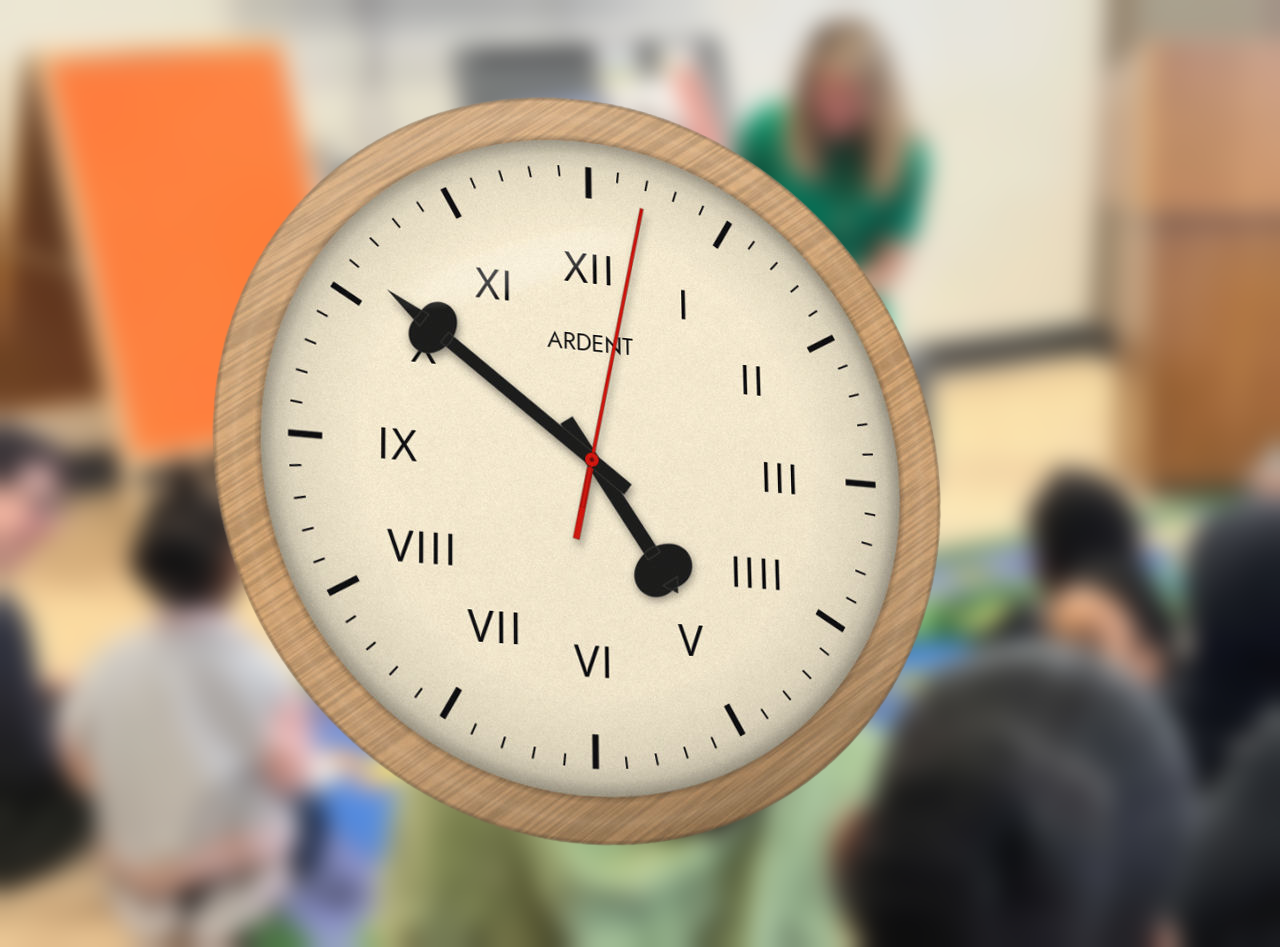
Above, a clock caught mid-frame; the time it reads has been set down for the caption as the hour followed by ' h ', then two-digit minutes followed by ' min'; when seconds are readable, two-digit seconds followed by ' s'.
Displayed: 4 h 51 min 02 s
